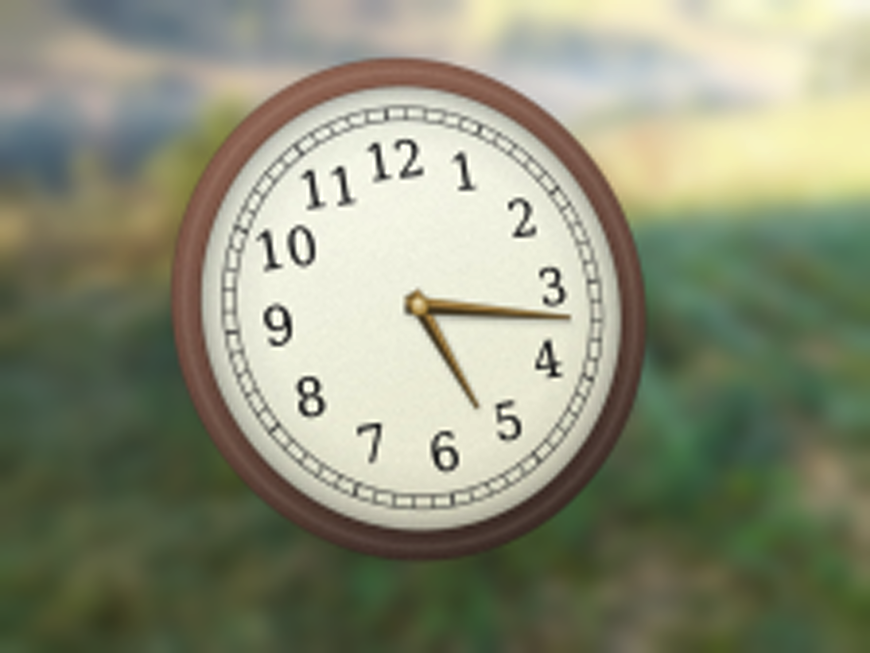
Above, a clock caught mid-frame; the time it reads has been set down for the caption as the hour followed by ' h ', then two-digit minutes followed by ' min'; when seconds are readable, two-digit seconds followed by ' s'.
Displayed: 5 h 17 min
